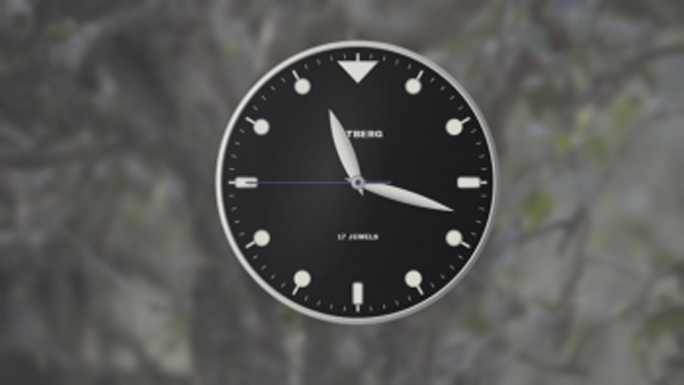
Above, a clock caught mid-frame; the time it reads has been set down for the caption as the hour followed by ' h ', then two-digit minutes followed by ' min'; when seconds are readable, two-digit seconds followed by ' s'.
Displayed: 11 h 17 min 45 s
